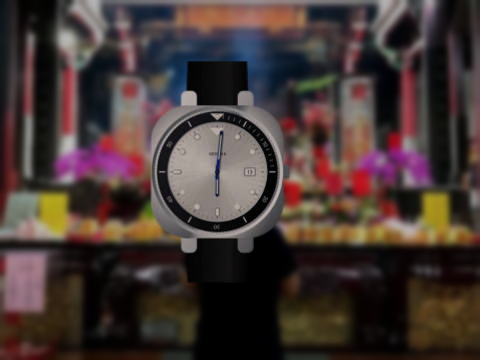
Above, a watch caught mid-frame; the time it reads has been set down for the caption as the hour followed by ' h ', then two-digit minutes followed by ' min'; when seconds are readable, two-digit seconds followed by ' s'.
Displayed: 6 h 01 min
